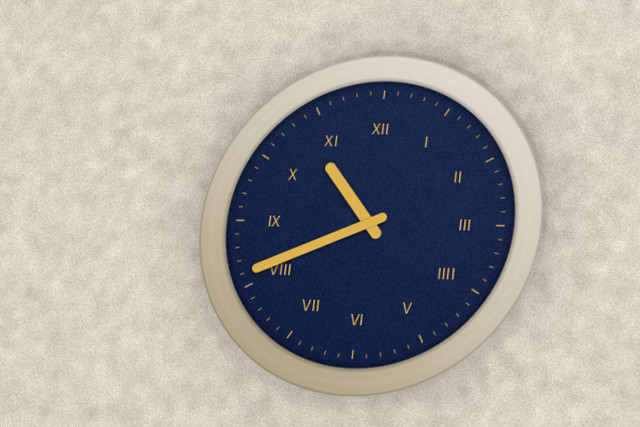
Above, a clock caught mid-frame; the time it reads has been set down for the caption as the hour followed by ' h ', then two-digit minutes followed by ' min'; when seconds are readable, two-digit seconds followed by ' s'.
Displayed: 10 h 41 min
